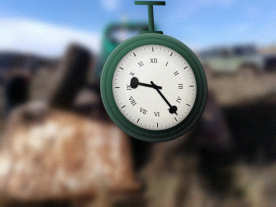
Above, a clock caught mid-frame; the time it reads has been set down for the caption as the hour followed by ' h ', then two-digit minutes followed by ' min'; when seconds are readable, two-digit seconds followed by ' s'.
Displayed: 9 h 24 min
